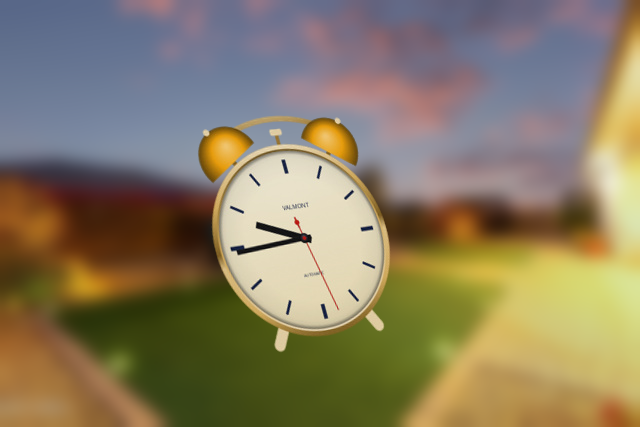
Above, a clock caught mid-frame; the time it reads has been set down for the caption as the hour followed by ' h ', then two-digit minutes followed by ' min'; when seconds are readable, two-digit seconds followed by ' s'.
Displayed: 9 h 44 min 28 s
